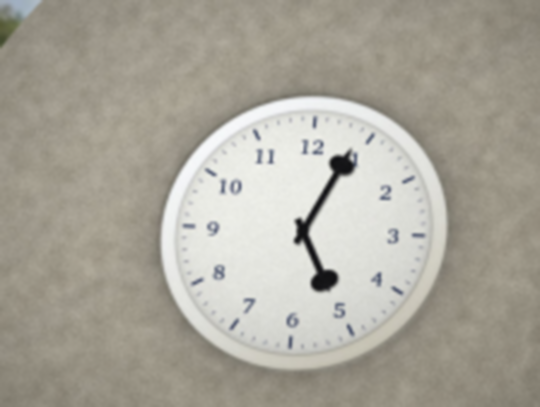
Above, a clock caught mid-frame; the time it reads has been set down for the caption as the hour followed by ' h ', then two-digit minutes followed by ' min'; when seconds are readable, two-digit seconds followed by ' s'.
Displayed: 5 h 04 min
